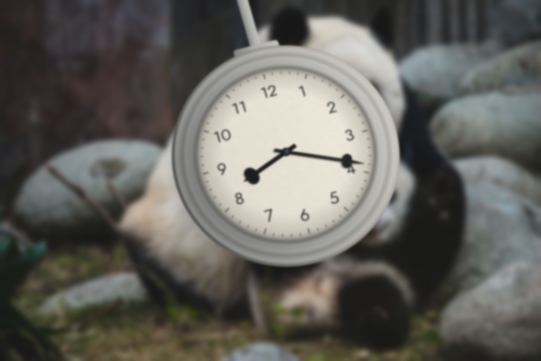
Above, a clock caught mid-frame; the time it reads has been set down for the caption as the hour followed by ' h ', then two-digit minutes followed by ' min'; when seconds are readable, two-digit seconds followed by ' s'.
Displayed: 8 h 19 min
